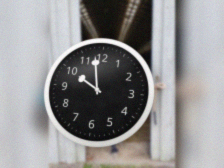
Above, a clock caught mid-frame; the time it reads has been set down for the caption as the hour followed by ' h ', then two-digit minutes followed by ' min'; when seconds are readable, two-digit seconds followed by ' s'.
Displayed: 9 h 58 min
